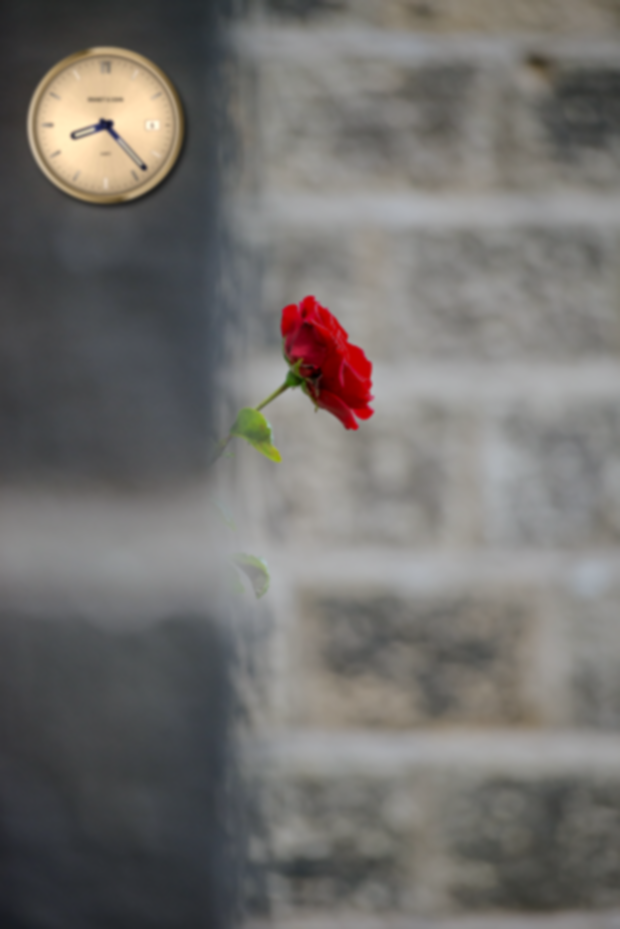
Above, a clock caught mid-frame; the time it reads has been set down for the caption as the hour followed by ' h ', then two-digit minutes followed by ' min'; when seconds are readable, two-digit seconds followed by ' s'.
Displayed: 8 h 23 min
